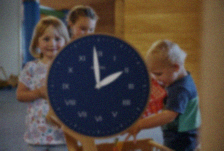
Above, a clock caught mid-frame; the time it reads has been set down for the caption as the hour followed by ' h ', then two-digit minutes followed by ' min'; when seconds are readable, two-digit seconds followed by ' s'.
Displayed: 1 h 59 min
